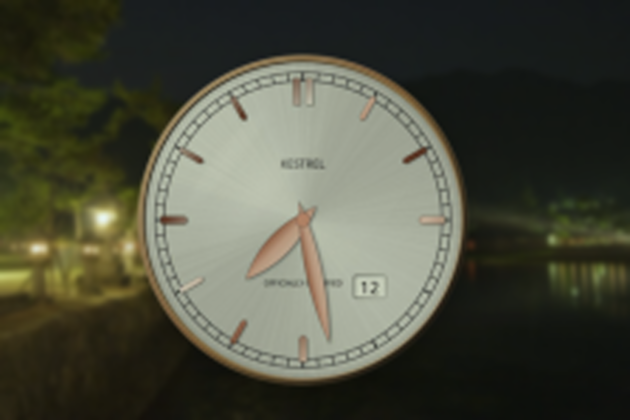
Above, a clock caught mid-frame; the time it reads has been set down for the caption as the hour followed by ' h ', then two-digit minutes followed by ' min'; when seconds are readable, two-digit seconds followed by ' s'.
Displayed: 7 h 28 min
